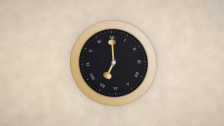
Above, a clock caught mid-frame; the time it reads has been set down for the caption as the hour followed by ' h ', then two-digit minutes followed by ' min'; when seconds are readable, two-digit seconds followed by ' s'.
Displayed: 7 h 00 min
